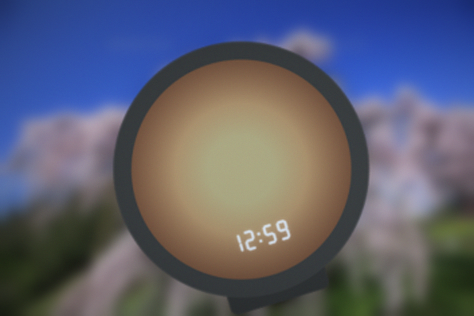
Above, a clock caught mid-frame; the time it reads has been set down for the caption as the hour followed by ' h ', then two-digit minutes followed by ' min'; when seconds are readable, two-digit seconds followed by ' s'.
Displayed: 12 h 59 min
